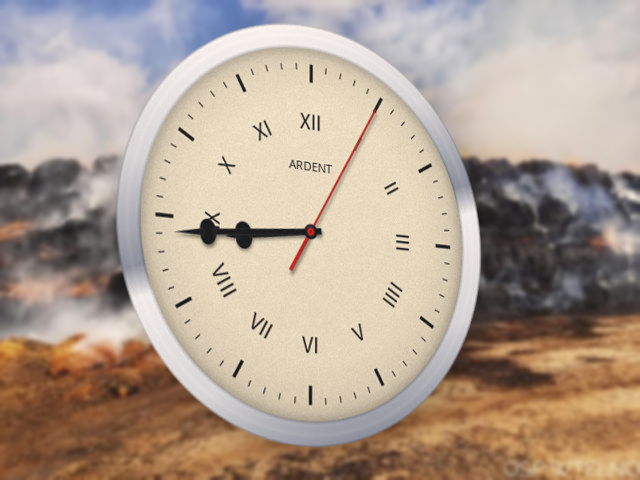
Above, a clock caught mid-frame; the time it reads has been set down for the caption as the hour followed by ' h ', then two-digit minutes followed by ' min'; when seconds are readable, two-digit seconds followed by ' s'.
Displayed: 8 h 44 min 05 s
